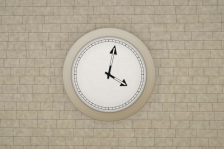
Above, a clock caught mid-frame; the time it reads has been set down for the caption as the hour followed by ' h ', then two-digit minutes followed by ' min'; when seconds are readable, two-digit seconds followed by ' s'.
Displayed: 4 h 02 min
